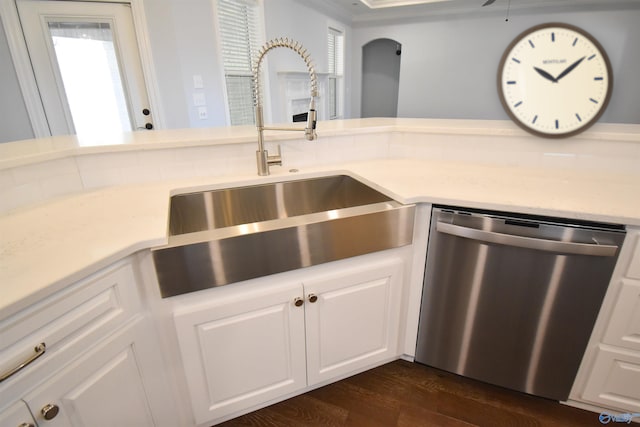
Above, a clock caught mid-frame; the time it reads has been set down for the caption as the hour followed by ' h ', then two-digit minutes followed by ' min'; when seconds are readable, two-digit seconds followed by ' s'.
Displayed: 10 h 09 min
